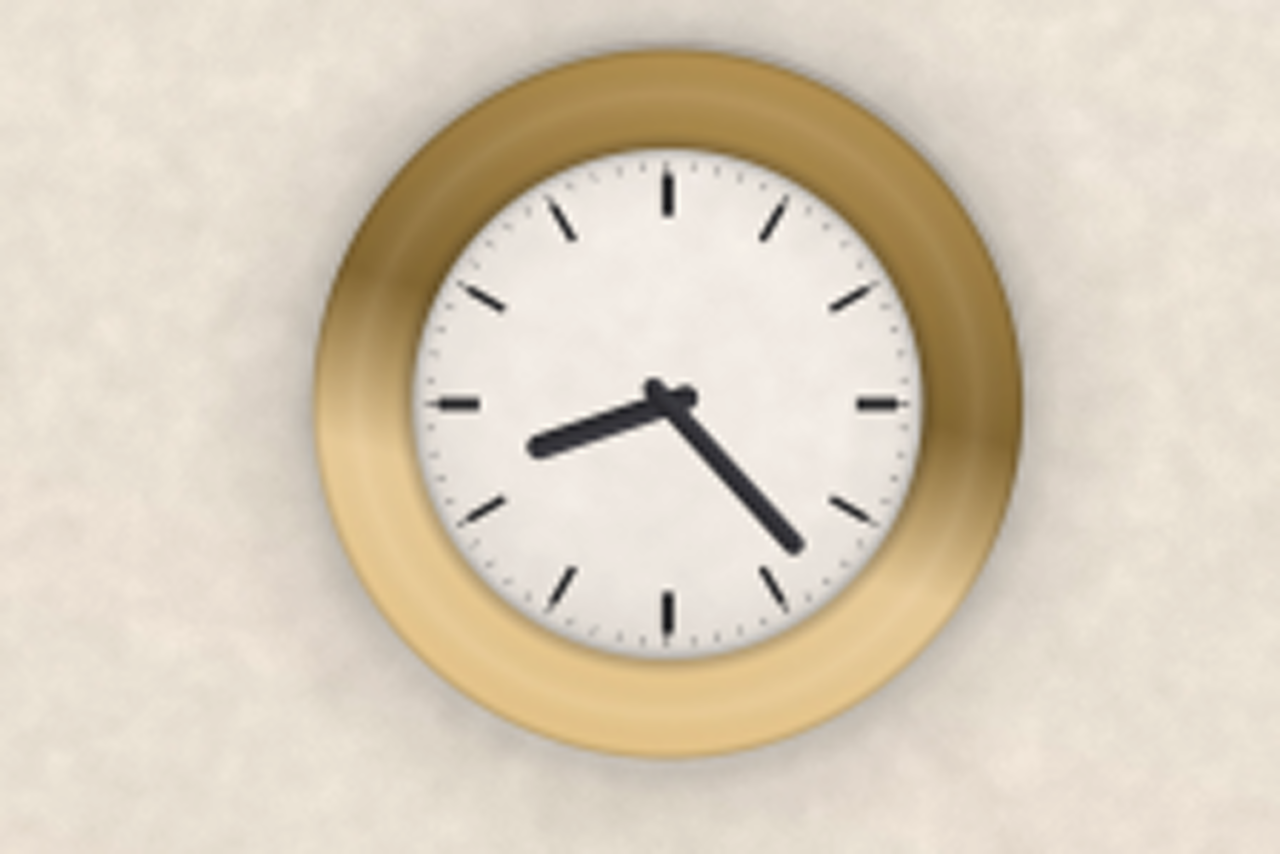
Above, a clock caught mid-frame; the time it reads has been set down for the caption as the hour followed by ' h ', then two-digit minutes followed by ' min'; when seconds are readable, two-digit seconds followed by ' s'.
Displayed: 8 h 23 min
